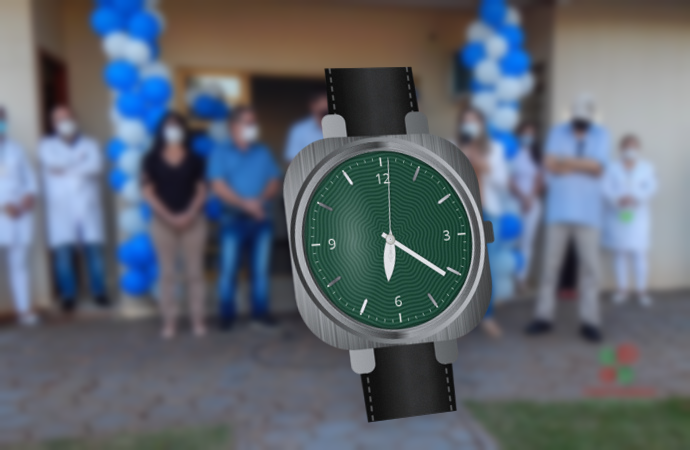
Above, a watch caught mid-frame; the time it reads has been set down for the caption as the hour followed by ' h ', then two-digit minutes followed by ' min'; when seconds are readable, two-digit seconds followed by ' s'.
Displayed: 6 h 21 min 01 s
